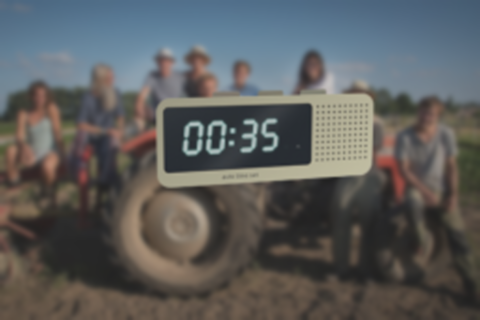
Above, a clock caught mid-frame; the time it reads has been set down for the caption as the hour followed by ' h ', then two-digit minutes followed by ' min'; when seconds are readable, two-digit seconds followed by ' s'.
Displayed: 0 h 35 min
